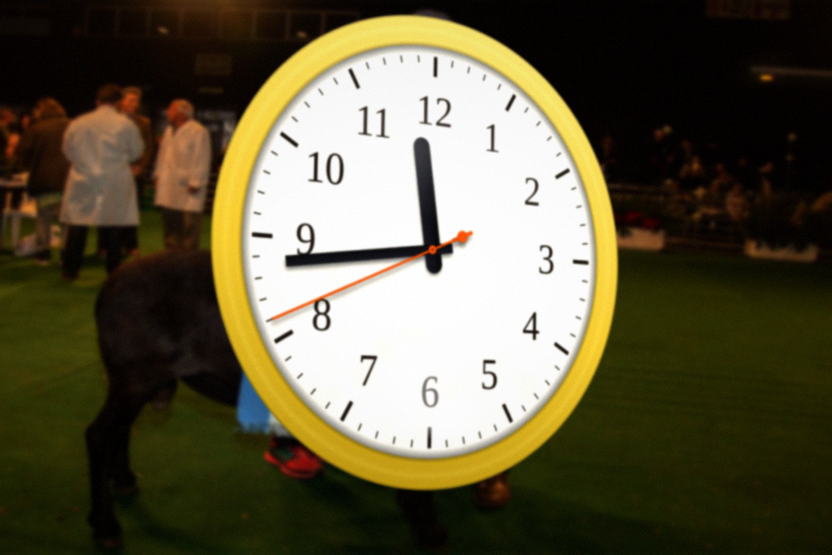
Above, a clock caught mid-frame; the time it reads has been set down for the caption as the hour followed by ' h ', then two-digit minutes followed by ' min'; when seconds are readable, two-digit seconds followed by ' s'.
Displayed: 11 h 43 min 41 s
